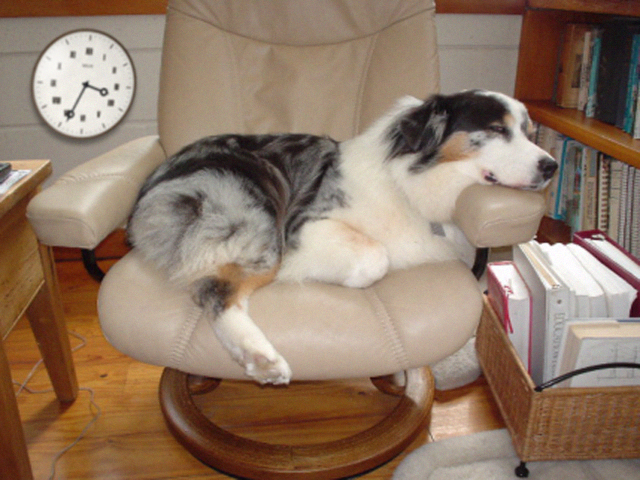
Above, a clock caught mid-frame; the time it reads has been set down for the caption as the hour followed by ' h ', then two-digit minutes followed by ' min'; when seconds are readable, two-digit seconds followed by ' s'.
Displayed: 3 h 34 min
